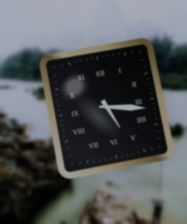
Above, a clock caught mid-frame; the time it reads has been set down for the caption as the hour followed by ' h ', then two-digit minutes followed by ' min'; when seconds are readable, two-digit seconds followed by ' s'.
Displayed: 5 h 17 min
